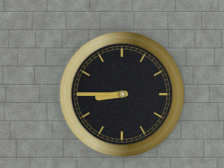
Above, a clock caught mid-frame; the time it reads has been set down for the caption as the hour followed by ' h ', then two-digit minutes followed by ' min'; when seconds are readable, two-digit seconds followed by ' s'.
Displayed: 8 h 45 min
